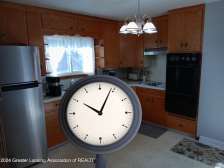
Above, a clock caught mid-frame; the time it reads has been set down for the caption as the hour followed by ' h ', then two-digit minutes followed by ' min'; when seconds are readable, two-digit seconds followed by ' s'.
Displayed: 10 h 04 min
